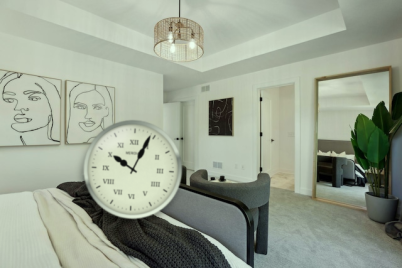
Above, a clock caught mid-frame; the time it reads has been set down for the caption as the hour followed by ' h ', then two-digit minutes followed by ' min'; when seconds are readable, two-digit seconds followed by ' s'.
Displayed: 10 h 04 min
